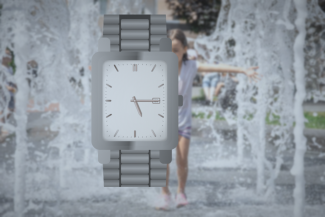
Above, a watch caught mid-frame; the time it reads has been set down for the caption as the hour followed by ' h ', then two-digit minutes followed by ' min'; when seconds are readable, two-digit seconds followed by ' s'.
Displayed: 5 h 15 min
